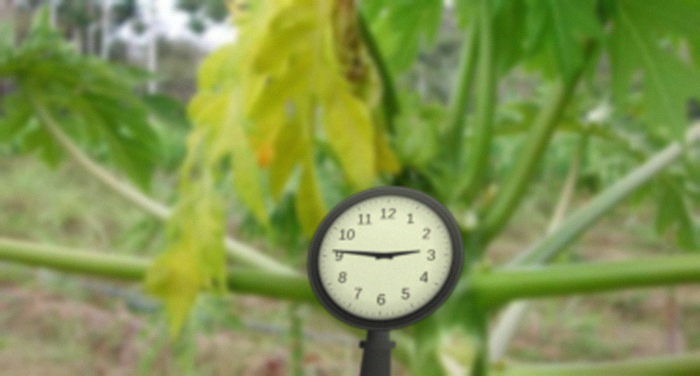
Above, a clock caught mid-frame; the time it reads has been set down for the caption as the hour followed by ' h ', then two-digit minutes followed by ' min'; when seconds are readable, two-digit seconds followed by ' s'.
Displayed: 2 h 46 min
